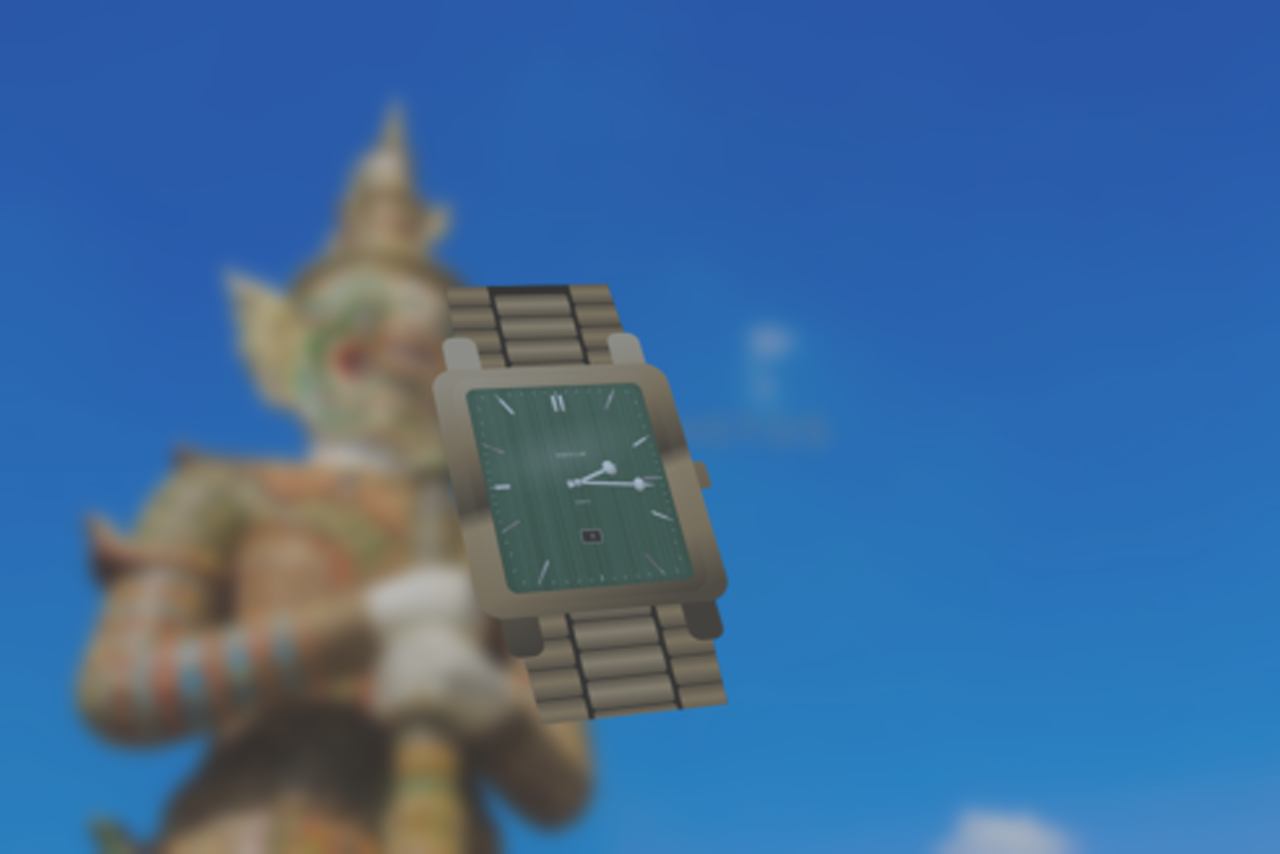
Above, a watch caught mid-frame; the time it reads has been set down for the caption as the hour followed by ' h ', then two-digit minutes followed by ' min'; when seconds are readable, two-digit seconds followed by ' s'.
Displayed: 2 h 16 min
